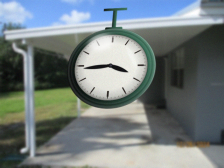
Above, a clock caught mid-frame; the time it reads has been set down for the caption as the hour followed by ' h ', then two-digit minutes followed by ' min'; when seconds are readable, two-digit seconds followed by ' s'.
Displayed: 3 h 44 min
